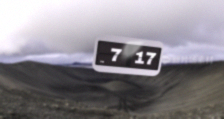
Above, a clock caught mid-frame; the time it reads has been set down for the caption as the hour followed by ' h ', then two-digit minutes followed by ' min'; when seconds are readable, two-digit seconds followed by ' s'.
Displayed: 7 h 17 min
